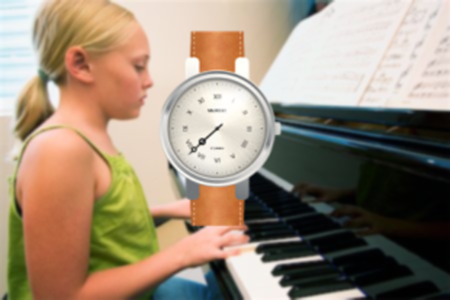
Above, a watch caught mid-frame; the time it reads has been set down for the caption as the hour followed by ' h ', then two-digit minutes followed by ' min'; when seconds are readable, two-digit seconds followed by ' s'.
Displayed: 7 h 38 min
